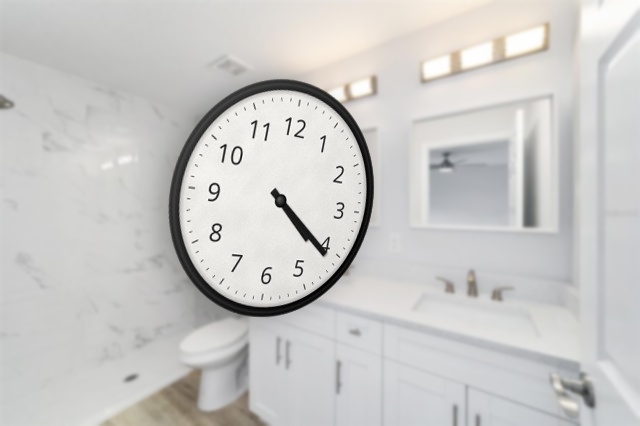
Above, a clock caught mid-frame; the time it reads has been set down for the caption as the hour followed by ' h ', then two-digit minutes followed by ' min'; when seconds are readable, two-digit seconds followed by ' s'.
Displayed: 4 h 21 min
